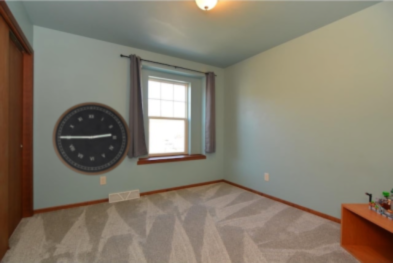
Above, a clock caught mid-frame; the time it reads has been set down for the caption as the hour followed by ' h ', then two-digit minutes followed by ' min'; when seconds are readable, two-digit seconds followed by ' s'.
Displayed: 2 h 45 min
